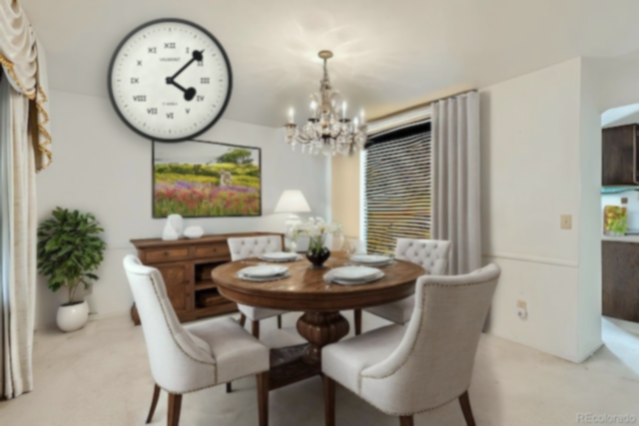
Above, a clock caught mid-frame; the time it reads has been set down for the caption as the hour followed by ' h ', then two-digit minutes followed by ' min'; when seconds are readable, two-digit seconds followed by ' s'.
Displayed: 4 h 08 min
